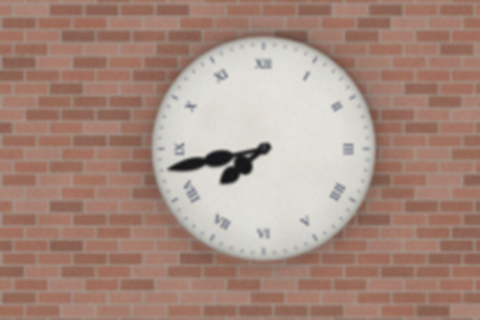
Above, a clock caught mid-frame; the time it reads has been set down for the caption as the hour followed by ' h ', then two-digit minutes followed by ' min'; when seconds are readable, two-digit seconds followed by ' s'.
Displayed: 7 h 43 min
